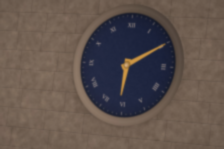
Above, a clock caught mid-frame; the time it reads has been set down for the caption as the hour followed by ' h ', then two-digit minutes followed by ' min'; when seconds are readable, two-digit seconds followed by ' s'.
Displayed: 6 h 10 min
